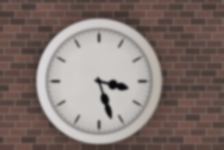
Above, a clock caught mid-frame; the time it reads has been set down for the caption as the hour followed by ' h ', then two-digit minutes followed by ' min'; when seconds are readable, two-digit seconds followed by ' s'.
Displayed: 3 h 27 min
